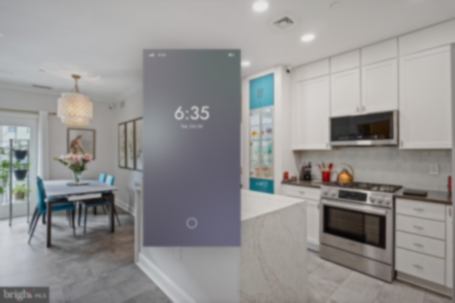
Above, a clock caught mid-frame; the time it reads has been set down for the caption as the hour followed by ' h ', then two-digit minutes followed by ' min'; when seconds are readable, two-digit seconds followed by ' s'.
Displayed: 6 h 35 min
